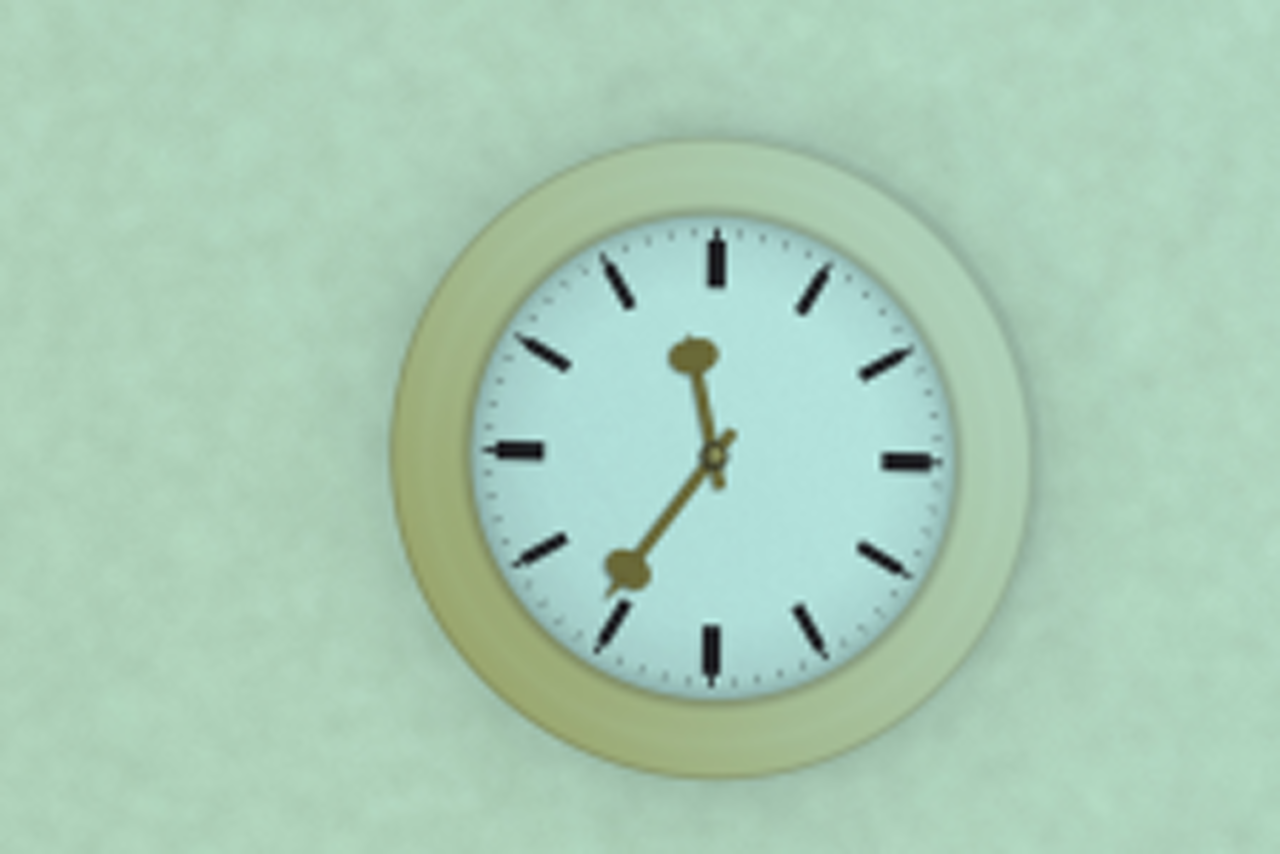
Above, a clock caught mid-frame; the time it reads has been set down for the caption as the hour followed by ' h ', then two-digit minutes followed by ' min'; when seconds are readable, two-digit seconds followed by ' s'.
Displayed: 11 h 36 min
